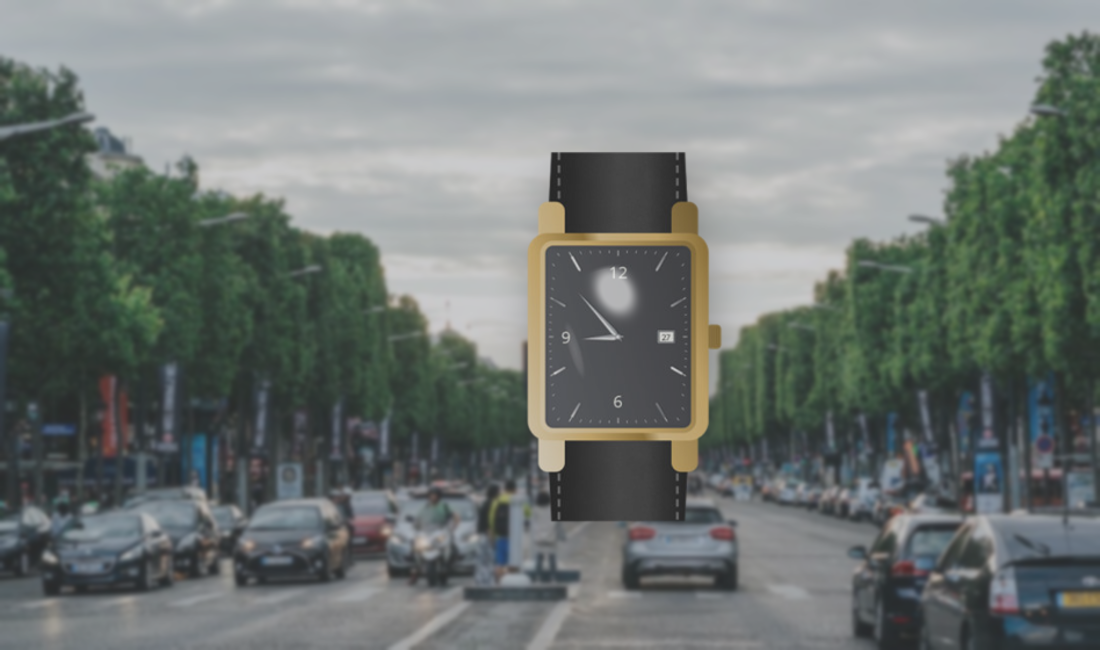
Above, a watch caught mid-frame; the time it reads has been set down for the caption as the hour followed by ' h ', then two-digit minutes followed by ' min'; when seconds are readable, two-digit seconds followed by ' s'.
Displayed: 8 h 53 min
